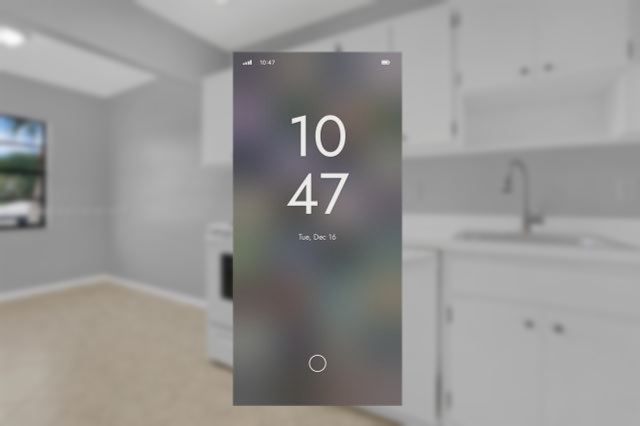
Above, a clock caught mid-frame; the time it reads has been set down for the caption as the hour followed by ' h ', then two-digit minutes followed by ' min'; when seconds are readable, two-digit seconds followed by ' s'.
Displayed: 10 h 47 min
